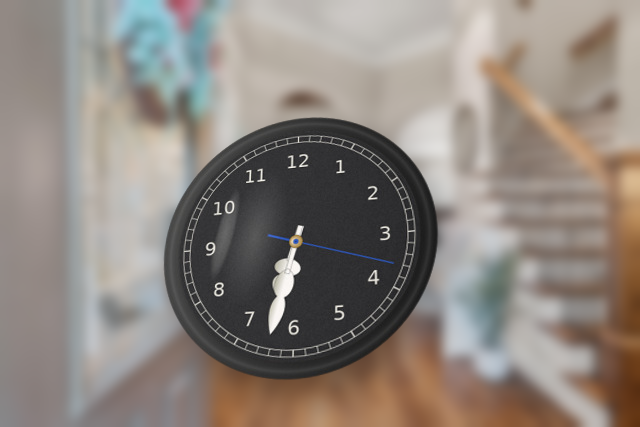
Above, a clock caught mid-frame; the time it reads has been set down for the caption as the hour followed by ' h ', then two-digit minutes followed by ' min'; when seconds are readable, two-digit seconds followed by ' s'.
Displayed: 6 h 32 min 18 s
